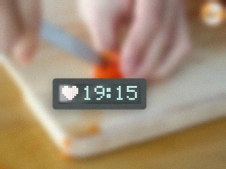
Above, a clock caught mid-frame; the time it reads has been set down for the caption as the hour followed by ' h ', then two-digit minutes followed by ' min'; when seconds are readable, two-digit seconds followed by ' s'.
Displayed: 19 h 15 min
